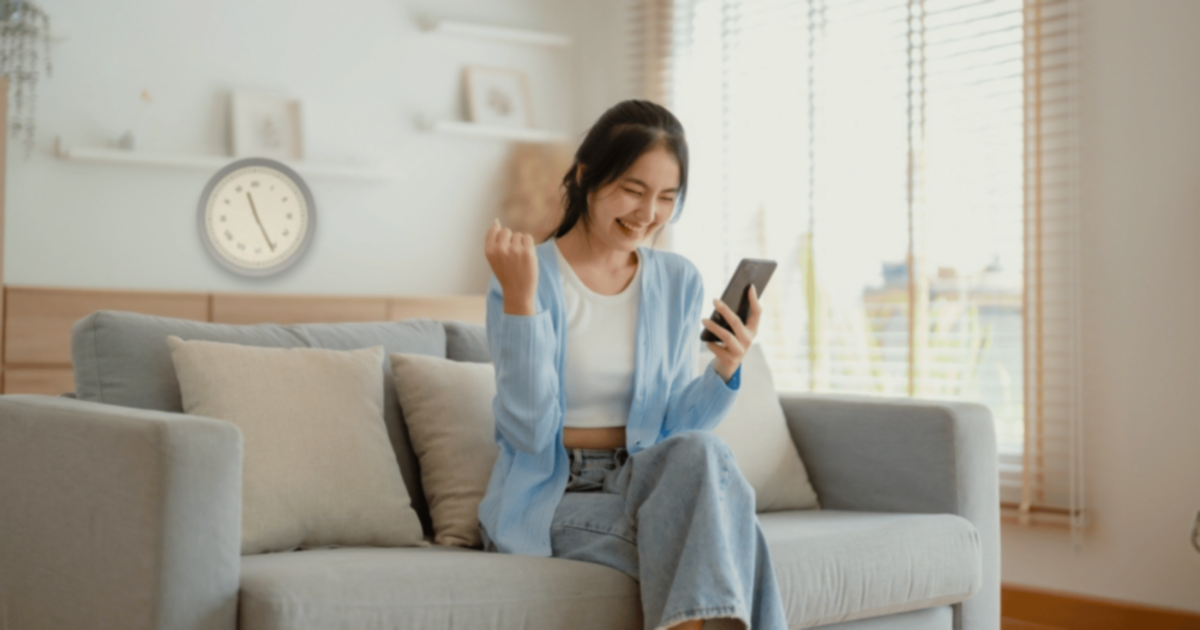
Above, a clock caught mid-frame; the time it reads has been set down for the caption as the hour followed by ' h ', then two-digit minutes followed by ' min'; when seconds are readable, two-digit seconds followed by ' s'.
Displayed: 11 h 26 min
